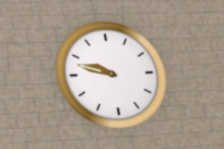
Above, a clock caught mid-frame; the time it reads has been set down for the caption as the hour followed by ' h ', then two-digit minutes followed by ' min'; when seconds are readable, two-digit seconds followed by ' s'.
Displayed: 9 h 48 min
